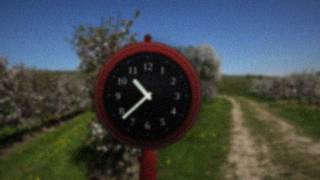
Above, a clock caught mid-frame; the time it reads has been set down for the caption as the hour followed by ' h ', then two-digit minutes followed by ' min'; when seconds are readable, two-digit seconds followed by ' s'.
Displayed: 10 h 38 min
